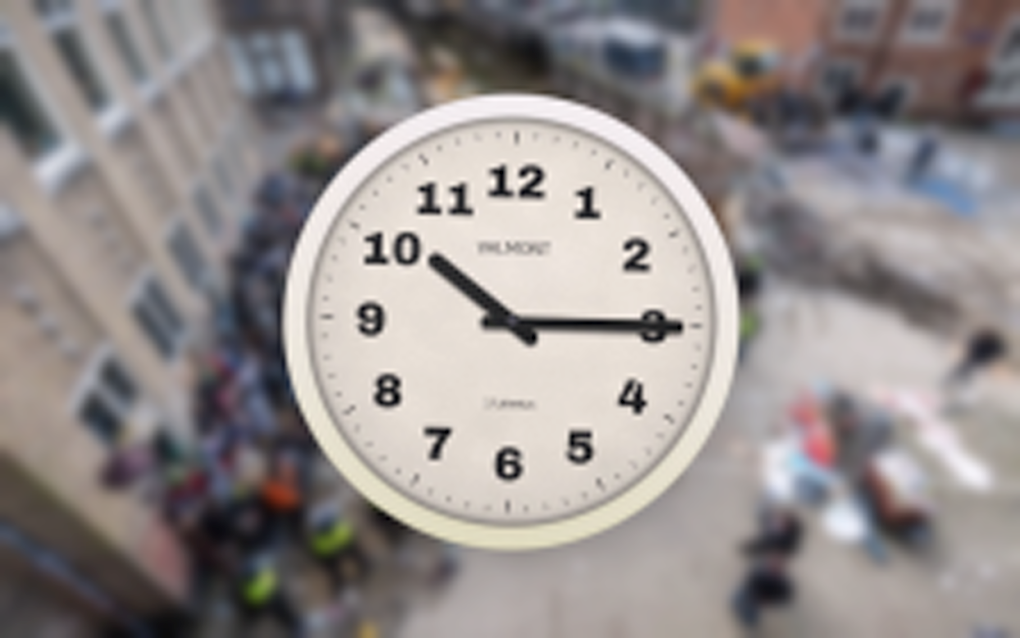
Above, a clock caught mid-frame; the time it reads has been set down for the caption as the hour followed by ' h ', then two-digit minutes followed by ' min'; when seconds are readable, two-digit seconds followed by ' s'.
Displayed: 10 h 15 min
